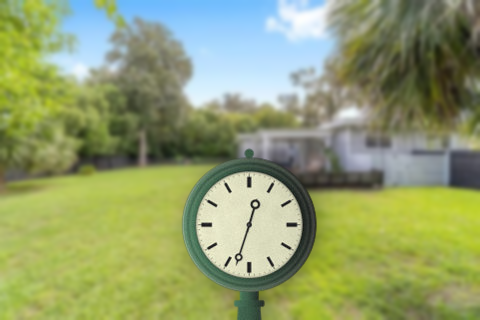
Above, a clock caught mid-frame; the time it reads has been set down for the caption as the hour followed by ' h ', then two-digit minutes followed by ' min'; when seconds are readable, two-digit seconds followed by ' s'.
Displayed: 12 h 33 min
